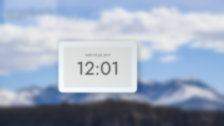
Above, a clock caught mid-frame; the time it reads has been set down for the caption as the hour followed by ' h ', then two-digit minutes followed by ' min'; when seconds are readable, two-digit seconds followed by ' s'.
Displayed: 12 h 01 min
